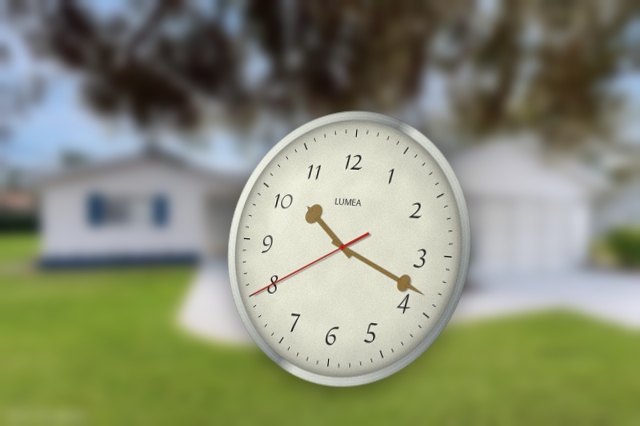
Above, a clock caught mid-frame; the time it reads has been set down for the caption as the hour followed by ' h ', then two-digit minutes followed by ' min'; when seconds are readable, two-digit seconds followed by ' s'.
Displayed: 10 h 18 min 40 s
